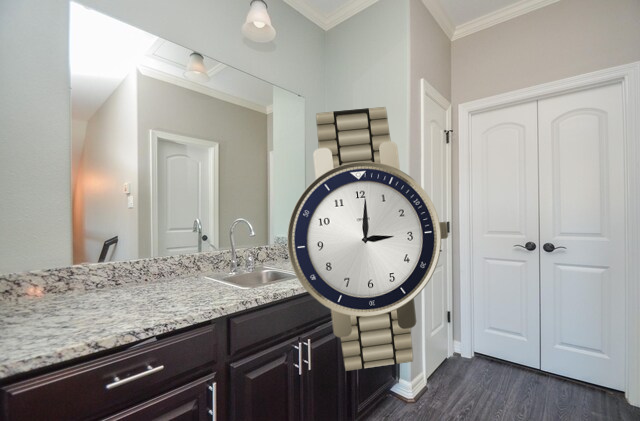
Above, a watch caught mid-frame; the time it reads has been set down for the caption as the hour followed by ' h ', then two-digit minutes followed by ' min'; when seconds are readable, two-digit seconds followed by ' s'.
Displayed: 3 h 01 min
